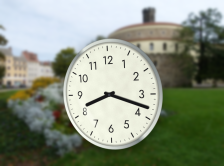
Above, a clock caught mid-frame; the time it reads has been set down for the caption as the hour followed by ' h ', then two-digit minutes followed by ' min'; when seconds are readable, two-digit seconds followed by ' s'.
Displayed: 8 h 18 min
